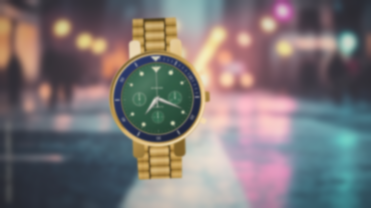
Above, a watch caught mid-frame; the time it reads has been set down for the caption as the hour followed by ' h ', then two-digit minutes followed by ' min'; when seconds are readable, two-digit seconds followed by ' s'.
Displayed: 7 h 19 min
